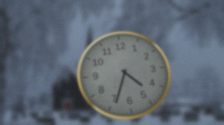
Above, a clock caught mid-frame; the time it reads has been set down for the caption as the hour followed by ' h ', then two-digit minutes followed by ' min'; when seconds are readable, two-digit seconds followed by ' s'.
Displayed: 4 h 34 min
